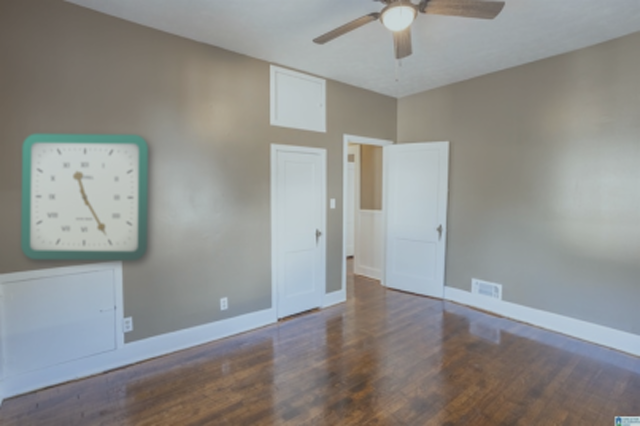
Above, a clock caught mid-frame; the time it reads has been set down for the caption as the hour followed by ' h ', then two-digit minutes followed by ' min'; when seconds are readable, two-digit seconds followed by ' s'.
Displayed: 11 h 25 min
